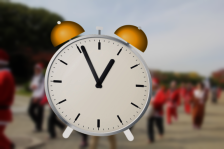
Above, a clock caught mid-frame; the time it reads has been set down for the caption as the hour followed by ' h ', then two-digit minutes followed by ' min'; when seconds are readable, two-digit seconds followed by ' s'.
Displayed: 12 h 56 min
